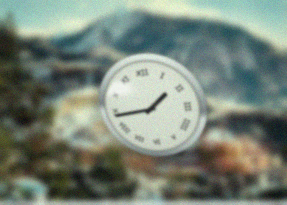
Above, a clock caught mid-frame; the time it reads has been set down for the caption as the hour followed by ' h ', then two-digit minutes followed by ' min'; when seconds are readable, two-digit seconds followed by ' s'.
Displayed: 1 h 44 min
